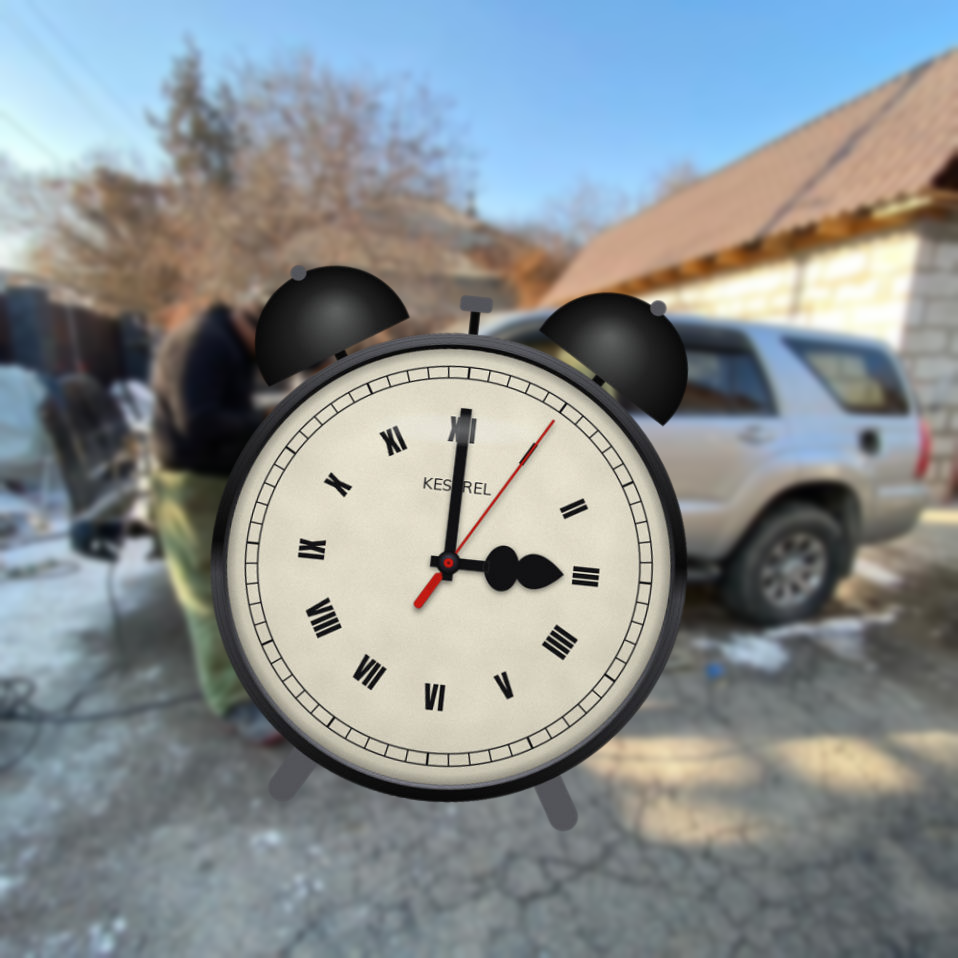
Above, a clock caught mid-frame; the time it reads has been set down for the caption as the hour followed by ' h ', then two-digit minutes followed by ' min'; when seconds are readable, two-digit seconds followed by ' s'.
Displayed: 3 h 00 min 05 s
